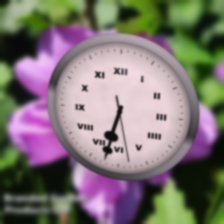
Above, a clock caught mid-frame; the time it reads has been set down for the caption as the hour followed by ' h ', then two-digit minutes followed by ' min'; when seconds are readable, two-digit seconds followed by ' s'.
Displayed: 6 h 32 min 28 s
